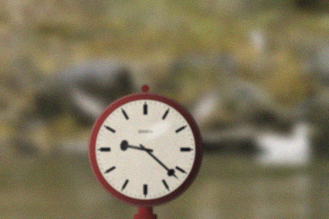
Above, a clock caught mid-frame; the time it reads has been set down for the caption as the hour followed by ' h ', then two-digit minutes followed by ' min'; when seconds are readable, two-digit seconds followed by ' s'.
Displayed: 9 h 22 min
